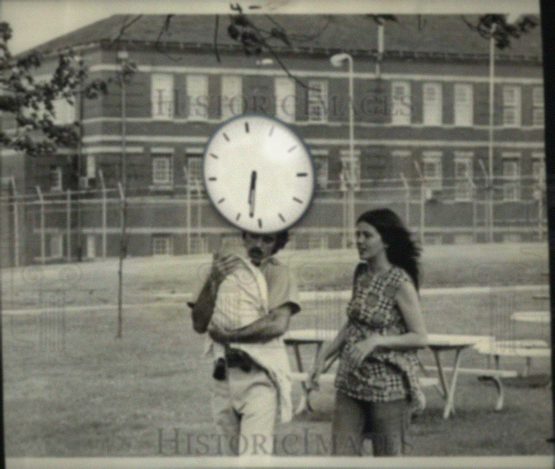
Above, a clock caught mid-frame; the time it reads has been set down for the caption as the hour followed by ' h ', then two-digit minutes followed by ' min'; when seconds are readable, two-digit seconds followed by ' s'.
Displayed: 6 h 32 min
